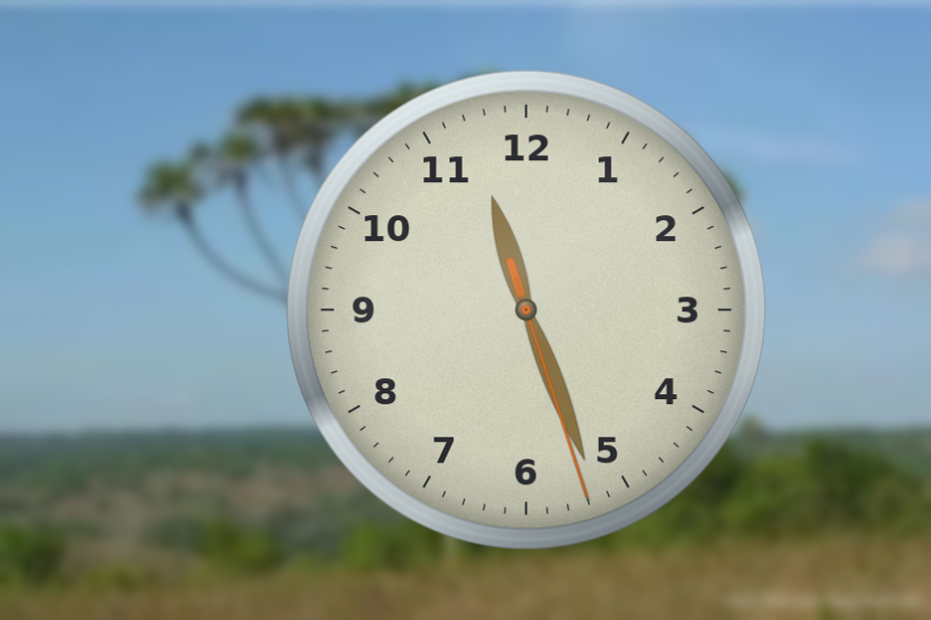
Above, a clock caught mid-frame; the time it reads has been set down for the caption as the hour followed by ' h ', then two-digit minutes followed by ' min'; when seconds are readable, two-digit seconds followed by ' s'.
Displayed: 11 h 26 min 27 s
